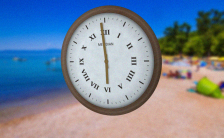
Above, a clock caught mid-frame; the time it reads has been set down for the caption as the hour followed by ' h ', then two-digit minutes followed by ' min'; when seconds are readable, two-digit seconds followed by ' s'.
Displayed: 5 h 59 min
